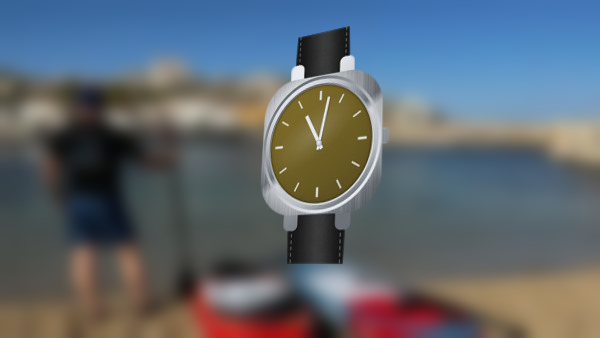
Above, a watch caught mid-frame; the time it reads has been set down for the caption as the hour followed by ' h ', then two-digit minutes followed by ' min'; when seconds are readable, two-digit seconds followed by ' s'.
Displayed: 11 h 02 min
